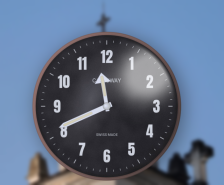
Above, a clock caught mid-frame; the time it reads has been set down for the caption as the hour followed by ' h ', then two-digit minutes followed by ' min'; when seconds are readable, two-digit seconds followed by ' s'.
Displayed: 11 h 41 min
